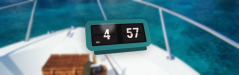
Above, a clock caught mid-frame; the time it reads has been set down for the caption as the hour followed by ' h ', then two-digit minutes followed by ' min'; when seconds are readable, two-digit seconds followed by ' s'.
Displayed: 4 h 57 min
